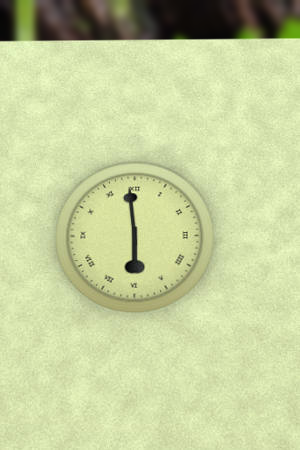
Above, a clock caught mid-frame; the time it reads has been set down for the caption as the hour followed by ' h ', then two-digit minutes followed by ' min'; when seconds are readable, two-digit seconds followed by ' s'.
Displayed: 5 h 59 min
